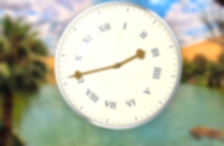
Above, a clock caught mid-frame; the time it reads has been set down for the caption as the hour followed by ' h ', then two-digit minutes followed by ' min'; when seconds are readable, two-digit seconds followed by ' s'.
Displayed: 2 h 46 min
